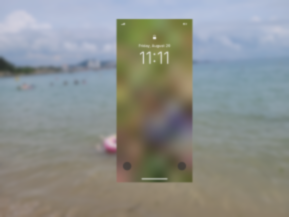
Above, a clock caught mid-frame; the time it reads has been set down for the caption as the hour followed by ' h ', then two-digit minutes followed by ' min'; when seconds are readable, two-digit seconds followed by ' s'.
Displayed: 11 h 11 min
